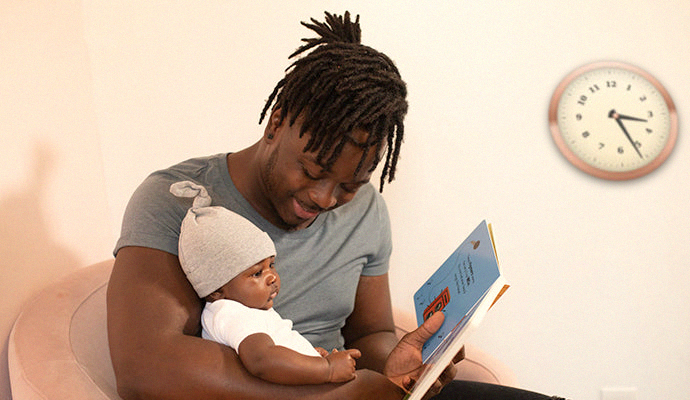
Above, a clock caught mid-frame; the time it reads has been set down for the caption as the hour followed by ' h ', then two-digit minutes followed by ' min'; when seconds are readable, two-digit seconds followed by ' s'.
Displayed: 3 h 26 min
